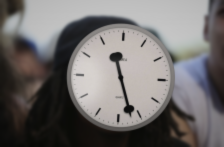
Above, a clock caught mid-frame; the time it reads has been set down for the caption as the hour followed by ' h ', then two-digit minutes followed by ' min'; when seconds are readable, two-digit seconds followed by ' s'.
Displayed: 11 h 27 min
